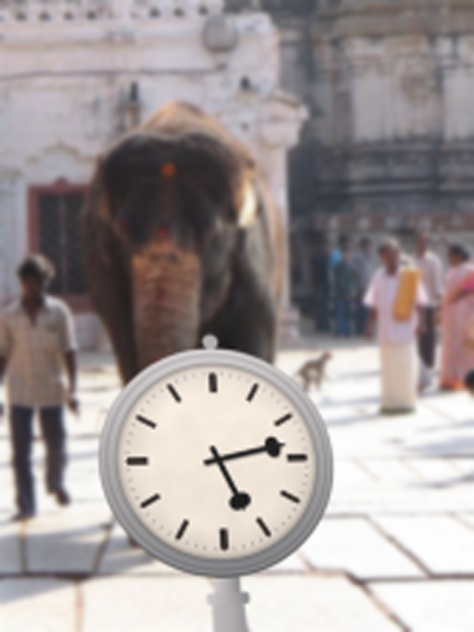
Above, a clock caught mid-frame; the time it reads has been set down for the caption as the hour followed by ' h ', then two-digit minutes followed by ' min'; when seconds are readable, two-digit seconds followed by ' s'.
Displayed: 5 h 13 min
